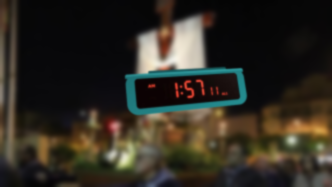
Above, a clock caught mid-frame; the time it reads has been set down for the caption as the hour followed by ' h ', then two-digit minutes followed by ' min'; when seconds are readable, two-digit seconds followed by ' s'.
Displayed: 1 h 57 min
